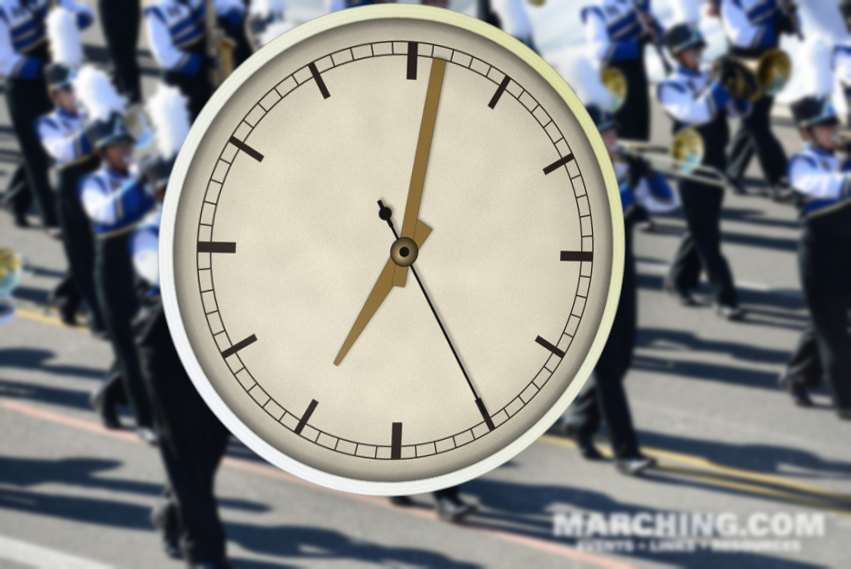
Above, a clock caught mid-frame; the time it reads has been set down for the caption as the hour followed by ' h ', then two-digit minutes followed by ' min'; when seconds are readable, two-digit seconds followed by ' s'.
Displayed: 7 h 01 min 25 s
